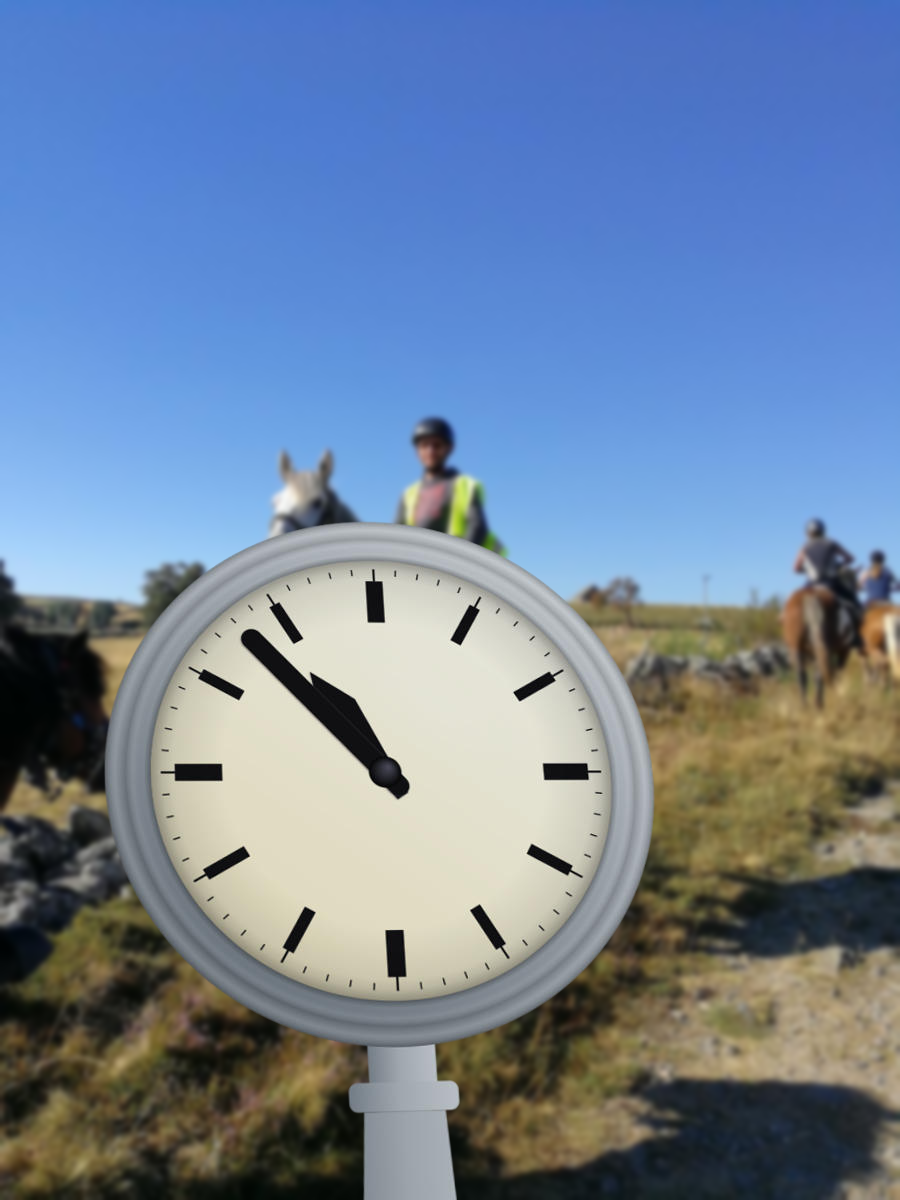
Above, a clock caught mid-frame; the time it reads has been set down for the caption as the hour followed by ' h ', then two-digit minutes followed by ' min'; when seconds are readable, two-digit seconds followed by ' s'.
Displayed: 10 h 53 min
